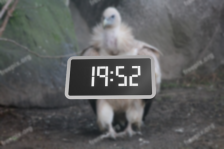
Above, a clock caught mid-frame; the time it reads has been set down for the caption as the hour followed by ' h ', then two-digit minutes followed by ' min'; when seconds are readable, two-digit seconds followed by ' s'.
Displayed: 19 h 52 min
